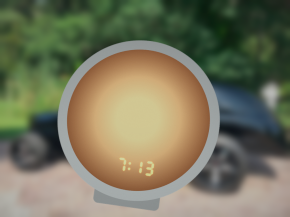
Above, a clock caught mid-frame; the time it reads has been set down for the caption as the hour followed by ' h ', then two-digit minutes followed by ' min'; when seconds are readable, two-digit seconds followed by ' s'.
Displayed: 7 h 13 min
